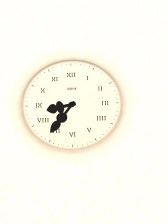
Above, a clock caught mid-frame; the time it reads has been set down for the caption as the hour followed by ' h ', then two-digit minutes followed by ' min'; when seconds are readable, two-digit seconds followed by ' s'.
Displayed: 8 h 36 min
